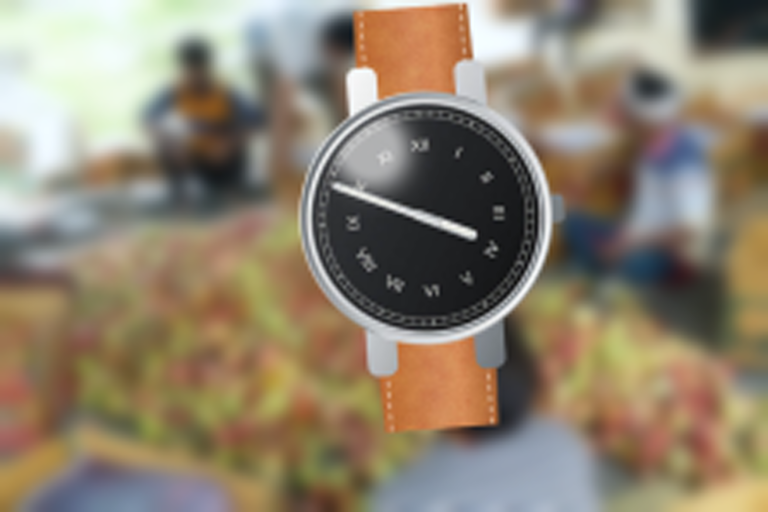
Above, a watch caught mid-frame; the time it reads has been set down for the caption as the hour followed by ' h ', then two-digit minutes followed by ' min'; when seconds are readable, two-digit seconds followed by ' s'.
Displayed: 3 h 49 min
